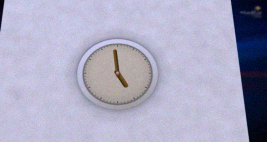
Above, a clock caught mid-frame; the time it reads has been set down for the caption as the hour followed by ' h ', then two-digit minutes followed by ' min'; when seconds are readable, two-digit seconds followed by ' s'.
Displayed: 4 h 59 min
